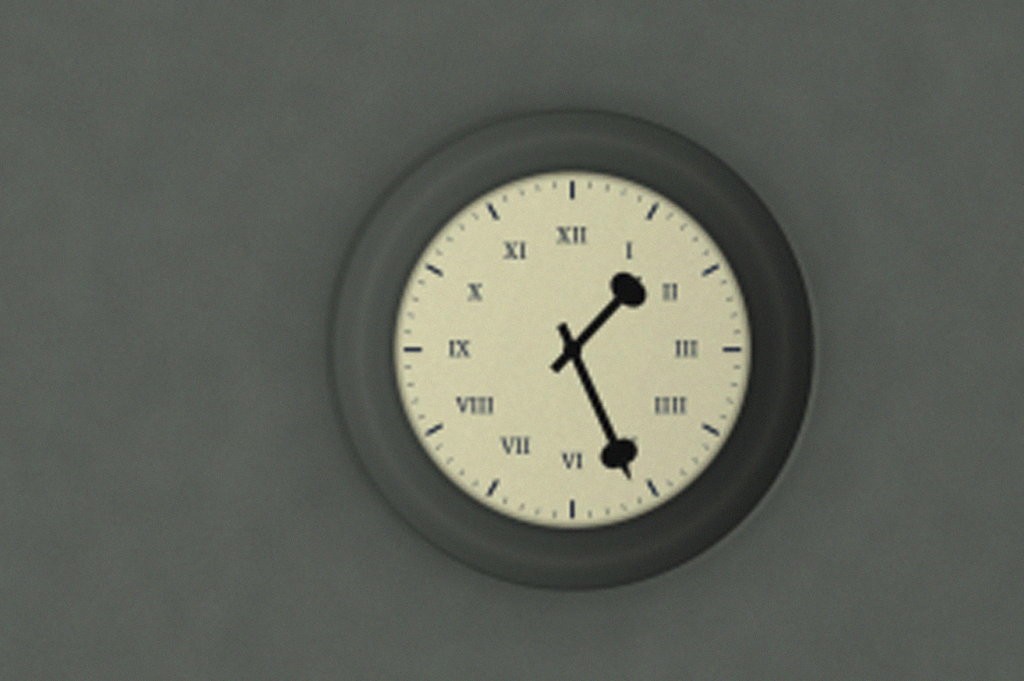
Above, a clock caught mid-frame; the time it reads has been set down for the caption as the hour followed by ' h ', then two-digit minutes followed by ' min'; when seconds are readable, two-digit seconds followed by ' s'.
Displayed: 1 h 26 min
